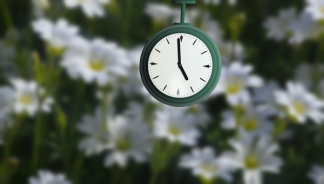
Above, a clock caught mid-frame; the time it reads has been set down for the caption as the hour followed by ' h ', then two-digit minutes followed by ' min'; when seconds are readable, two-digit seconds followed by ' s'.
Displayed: 4 h 59 min
